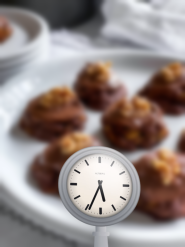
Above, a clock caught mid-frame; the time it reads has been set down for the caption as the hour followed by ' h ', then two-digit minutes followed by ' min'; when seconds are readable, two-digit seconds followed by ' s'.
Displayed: 5 h 34 min
